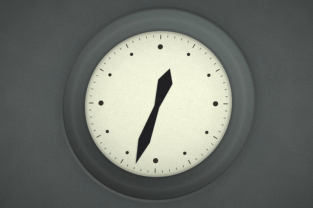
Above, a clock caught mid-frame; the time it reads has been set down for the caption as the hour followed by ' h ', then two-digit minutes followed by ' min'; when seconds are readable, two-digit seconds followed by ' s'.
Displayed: 12 h 33 min
